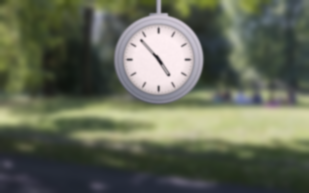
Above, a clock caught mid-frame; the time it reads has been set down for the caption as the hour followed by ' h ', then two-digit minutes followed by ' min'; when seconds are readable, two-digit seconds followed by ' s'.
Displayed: 4 h 53 min
